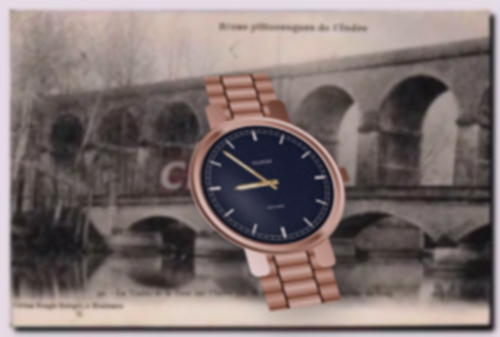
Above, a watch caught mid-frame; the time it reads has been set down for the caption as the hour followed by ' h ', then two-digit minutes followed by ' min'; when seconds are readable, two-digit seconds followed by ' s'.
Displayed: 8 h 53 min
